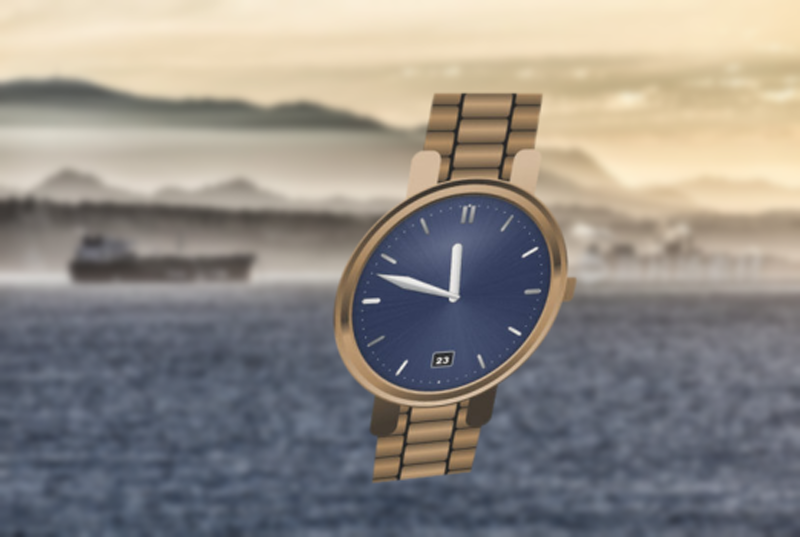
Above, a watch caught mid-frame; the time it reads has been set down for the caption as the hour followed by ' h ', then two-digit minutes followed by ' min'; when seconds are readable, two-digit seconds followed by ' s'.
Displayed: 11 h 48 min
